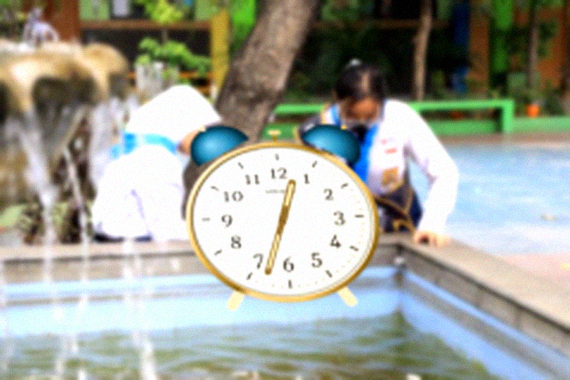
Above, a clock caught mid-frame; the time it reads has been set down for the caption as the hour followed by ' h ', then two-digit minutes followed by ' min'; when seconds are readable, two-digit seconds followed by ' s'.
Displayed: 12 h 33 min
